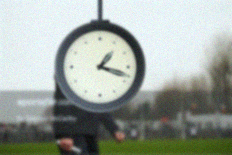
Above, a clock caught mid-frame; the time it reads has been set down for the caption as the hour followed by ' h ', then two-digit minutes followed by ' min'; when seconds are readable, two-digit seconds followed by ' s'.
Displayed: 1 h 18 min
